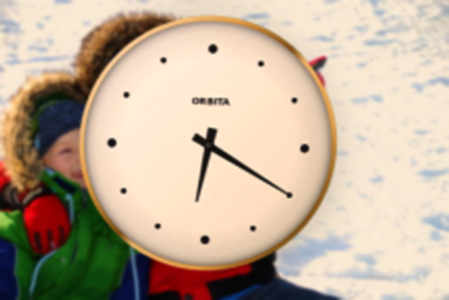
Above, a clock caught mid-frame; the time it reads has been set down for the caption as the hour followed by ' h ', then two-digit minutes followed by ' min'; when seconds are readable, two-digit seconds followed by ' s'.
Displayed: 6 h 20 min
